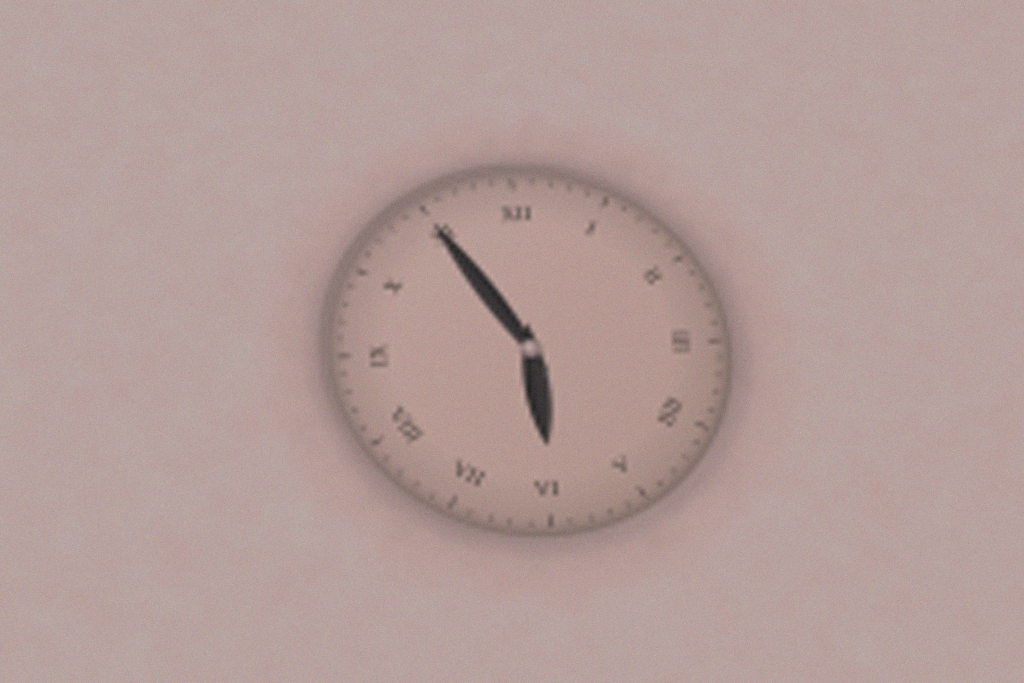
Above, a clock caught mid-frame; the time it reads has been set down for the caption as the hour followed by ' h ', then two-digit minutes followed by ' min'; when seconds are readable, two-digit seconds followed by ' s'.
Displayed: 5 h 55 min
